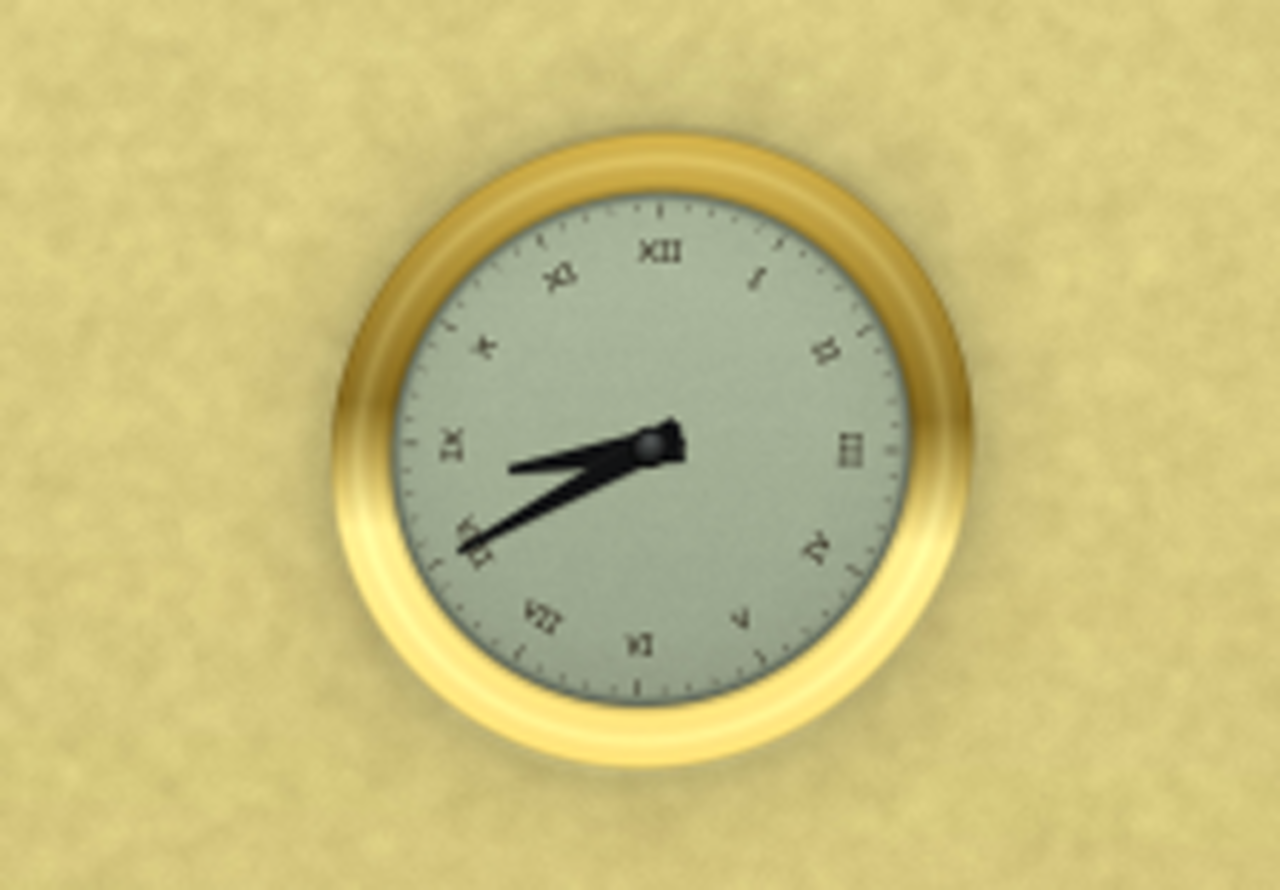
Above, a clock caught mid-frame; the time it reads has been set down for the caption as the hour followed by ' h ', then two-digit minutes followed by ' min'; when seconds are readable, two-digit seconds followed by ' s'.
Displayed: 8 h 40 min
